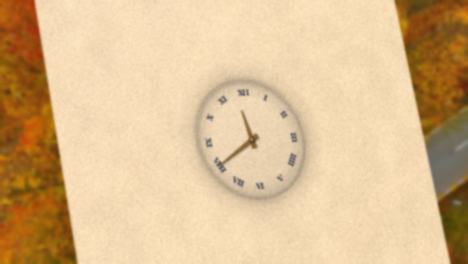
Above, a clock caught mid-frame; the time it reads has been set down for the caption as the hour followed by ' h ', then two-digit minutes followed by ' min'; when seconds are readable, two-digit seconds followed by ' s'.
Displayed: 11 h 40 min
